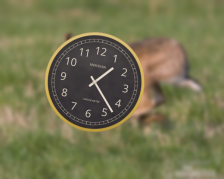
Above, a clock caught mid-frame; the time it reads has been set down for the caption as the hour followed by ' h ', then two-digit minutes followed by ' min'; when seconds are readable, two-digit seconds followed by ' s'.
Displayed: 1 h 23 min
